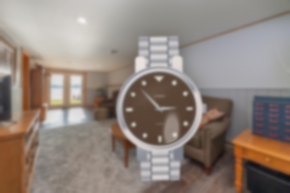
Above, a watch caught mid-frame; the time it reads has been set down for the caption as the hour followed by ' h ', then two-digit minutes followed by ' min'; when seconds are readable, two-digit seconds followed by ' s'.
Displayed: 2 h 53 min
